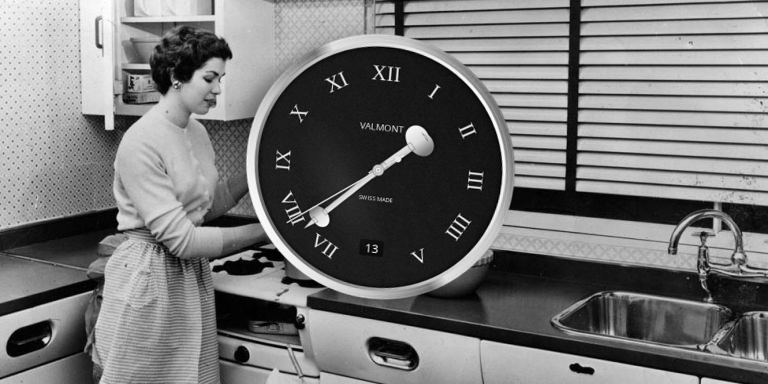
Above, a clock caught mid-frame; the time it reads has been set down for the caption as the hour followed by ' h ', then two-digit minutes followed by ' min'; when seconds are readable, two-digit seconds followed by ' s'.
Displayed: 1 h 37 min 39 s
